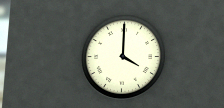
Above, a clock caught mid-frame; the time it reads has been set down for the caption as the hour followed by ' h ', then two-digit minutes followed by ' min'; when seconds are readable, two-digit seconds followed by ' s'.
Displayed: 4 h 00 min
